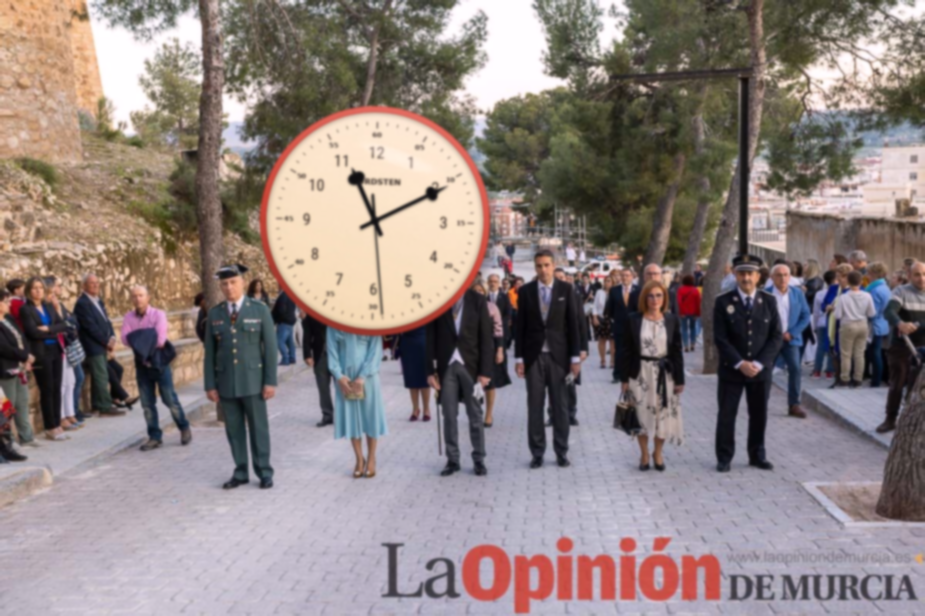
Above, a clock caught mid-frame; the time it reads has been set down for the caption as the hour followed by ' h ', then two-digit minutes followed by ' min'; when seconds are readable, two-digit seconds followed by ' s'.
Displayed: 11 h 10 min 29 s
